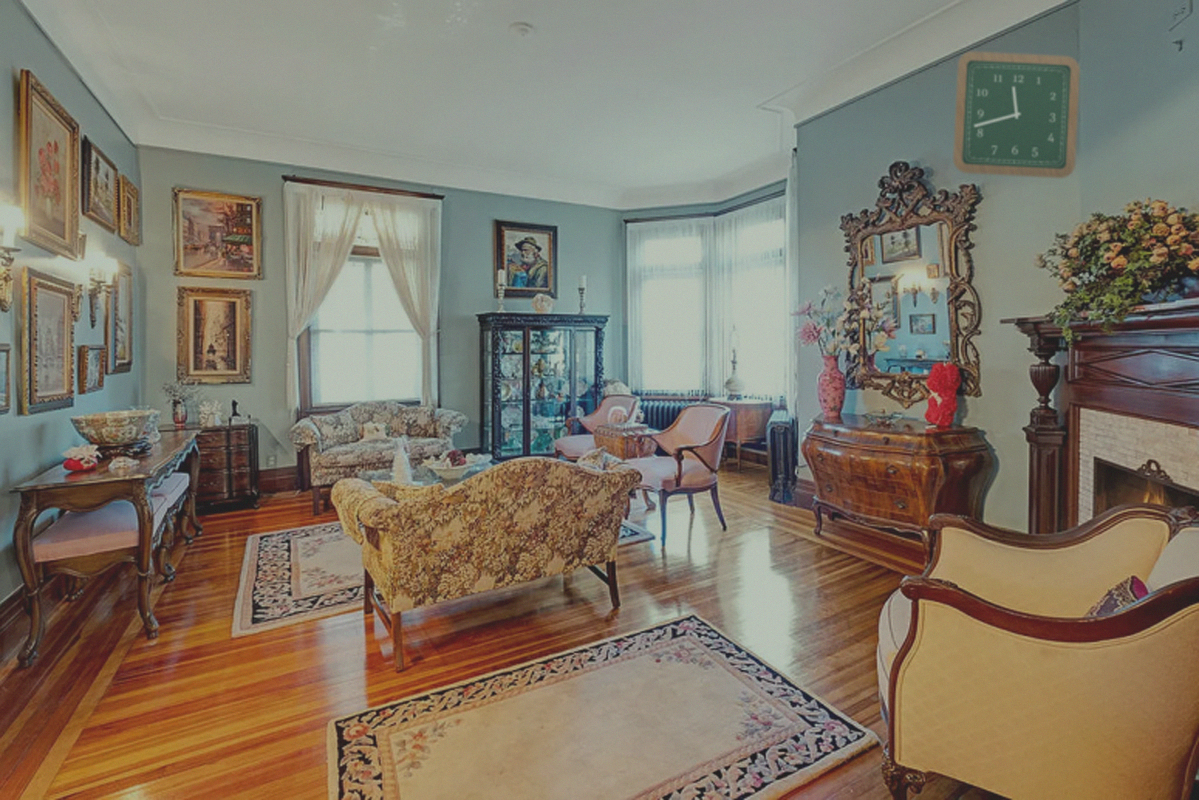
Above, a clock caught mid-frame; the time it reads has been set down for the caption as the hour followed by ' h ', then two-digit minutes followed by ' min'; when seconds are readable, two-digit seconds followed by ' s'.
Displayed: 11 h 42 min
